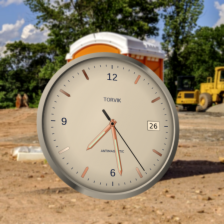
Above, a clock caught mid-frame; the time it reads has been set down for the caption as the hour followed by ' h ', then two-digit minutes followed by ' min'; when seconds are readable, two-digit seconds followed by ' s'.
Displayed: 7 h 28 min 24 s
